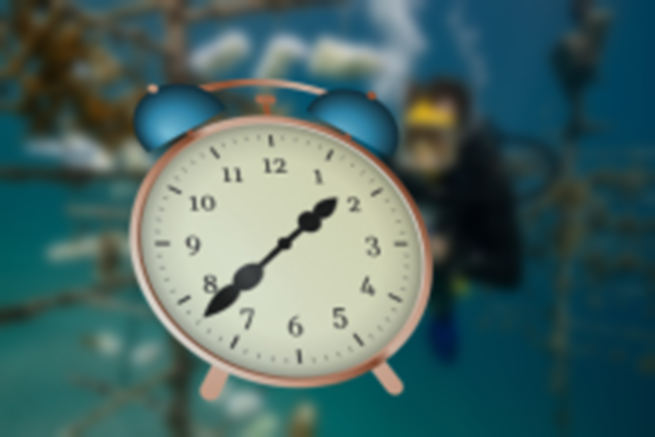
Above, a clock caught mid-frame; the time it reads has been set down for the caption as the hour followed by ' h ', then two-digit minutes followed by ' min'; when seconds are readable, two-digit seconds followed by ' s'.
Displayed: 1 h 38 min
